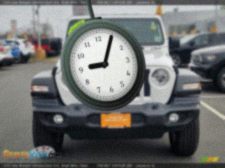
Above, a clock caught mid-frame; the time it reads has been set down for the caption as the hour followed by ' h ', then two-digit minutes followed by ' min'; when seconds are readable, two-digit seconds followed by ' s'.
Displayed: 9 h 05 min
